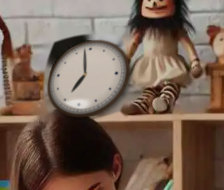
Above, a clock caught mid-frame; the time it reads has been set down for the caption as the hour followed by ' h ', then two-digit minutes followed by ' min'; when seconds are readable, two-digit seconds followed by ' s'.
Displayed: 6 h 58 min
